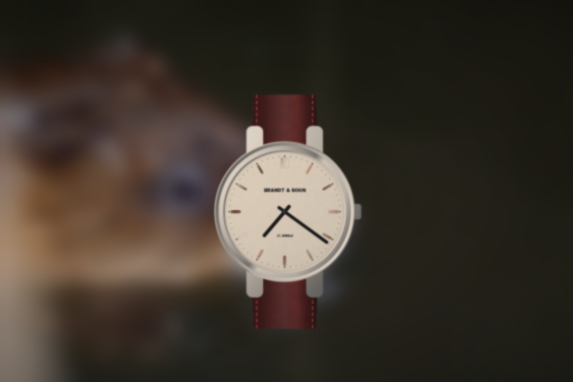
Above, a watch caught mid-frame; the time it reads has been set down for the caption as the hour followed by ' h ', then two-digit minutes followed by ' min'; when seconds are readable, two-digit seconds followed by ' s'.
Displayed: 7 h 21 min
